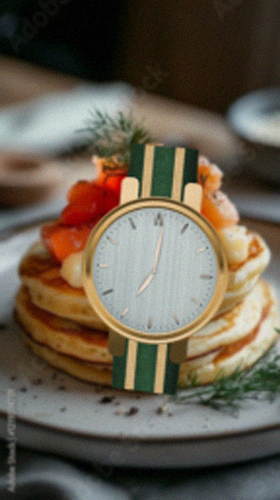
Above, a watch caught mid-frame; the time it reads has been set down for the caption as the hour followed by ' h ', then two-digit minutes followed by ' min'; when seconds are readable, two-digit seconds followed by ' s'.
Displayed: 7 h 01 min
